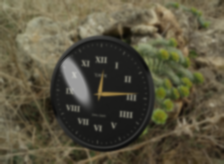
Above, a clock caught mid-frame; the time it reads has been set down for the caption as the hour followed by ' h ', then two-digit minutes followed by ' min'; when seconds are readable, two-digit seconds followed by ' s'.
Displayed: 12 h 14 min
